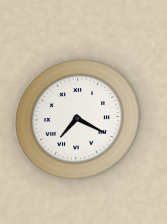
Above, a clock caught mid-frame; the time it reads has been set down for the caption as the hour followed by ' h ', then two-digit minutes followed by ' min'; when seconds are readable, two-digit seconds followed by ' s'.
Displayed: 7 h 20 min
